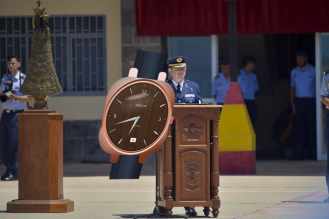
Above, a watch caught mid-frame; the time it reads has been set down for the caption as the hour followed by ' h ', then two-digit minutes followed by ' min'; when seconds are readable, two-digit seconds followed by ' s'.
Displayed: 6 h 42 min
